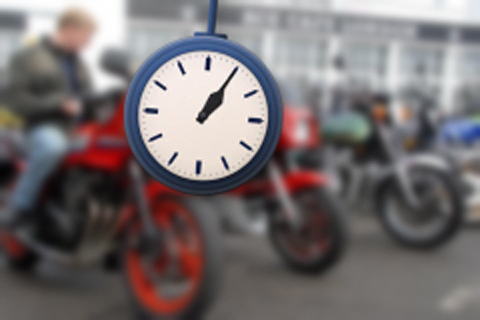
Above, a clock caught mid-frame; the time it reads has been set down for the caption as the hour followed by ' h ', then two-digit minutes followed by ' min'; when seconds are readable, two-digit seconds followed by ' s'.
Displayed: 1 h 05 min
